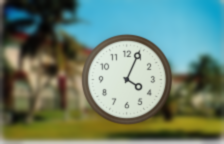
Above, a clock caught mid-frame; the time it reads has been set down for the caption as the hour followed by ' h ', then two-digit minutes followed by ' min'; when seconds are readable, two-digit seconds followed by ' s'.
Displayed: 4 h 04 min
